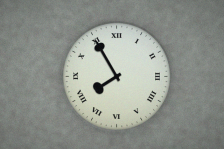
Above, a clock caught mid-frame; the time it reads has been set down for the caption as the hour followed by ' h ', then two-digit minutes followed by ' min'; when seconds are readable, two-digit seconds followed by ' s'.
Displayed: 7 h 55 min
